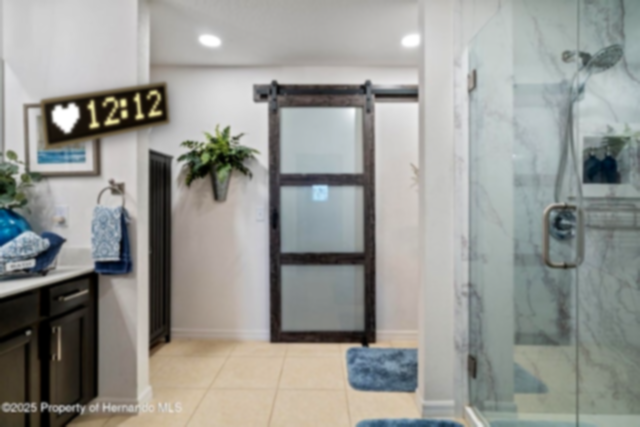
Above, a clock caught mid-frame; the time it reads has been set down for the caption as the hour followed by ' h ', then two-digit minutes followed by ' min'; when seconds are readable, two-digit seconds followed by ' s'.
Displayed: 12 h 12 min
